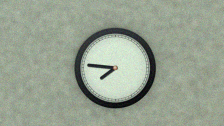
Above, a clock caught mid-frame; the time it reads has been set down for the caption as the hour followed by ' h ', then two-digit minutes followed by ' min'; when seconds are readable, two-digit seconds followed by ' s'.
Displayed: 7 h 46 min
